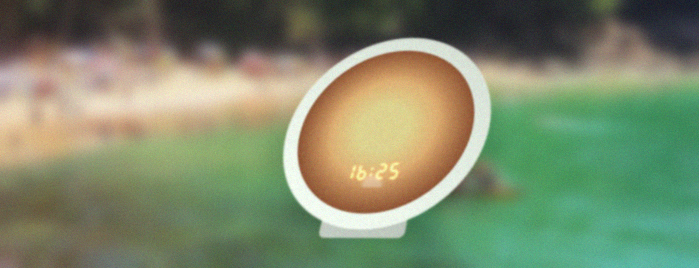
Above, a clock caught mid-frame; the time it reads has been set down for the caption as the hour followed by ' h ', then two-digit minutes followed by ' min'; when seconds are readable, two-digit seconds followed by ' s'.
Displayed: 16 h 25 min
